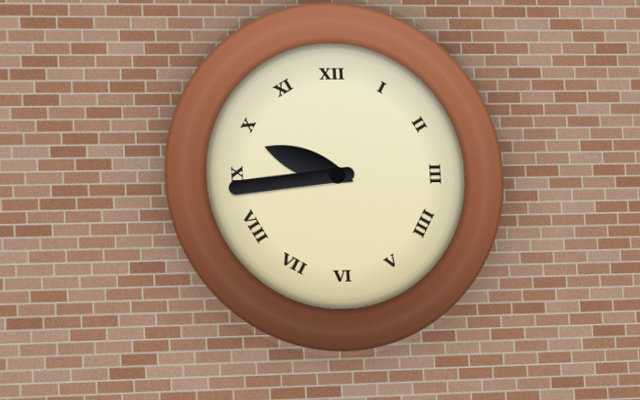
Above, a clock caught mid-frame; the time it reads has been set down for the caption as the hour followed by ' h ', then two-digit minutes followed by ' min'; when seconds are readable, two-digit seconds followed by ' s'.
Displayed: 9 h 44 min
